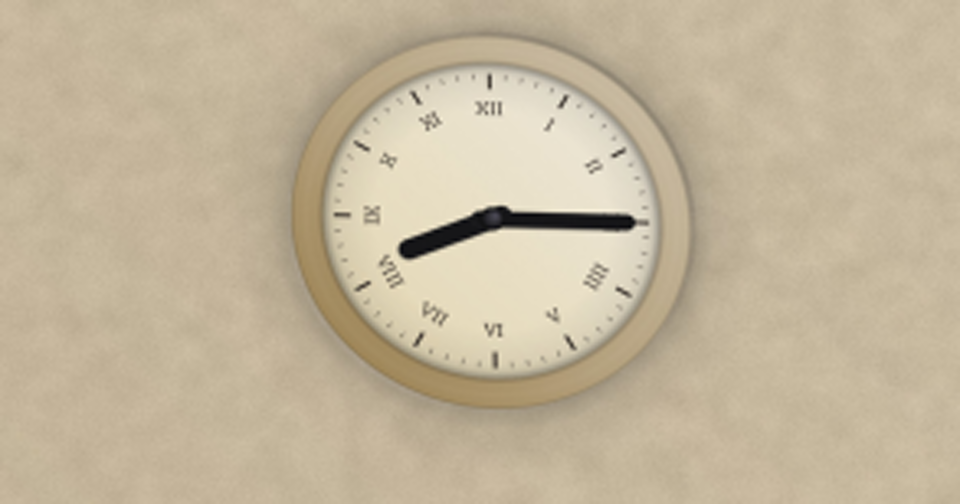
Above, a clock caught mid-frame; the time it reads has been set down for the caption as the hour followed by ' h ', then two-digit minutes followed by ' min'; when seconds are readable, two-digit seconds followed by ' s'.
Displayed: 8 h 15 min
